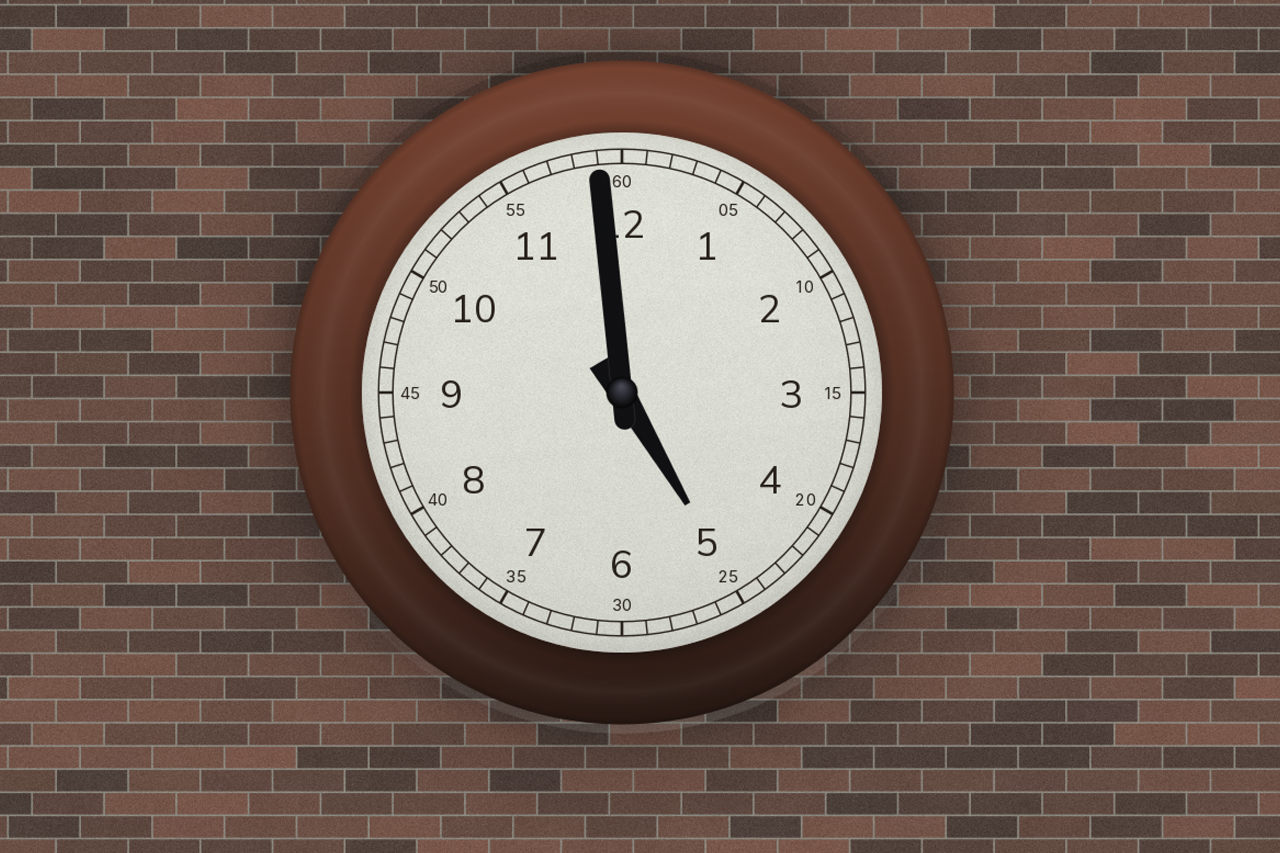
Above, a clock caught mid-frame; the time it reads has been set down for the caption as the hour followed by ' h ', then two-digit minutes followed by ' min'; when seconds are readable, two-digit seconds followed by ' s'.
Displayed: 4 h 59 min
